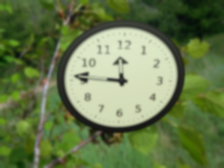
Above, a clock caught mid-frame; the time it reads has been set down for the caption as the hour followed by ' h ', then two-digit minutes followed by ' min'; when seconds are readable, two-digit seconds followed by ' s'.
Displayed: 11 h 46 min
